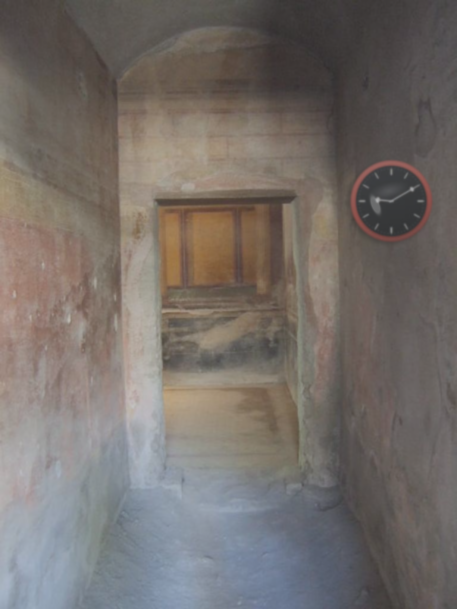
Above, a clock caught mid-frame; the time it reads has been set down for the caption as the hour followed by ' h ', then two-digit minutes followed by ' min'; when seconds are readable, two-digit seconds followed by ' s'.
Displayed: 9 h 10 min
